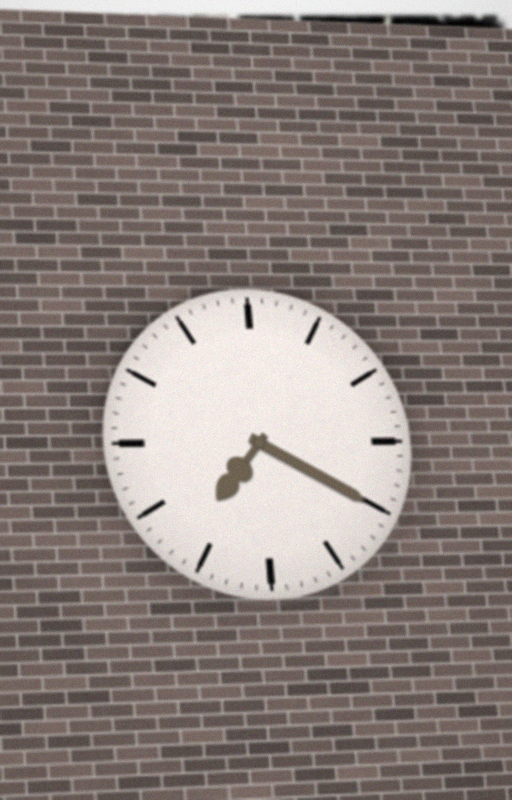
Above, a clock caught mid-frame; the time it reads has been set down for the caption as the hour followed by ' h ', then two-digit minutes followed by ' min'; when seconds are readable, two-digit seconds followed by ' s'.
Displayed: 7 h 20 min
